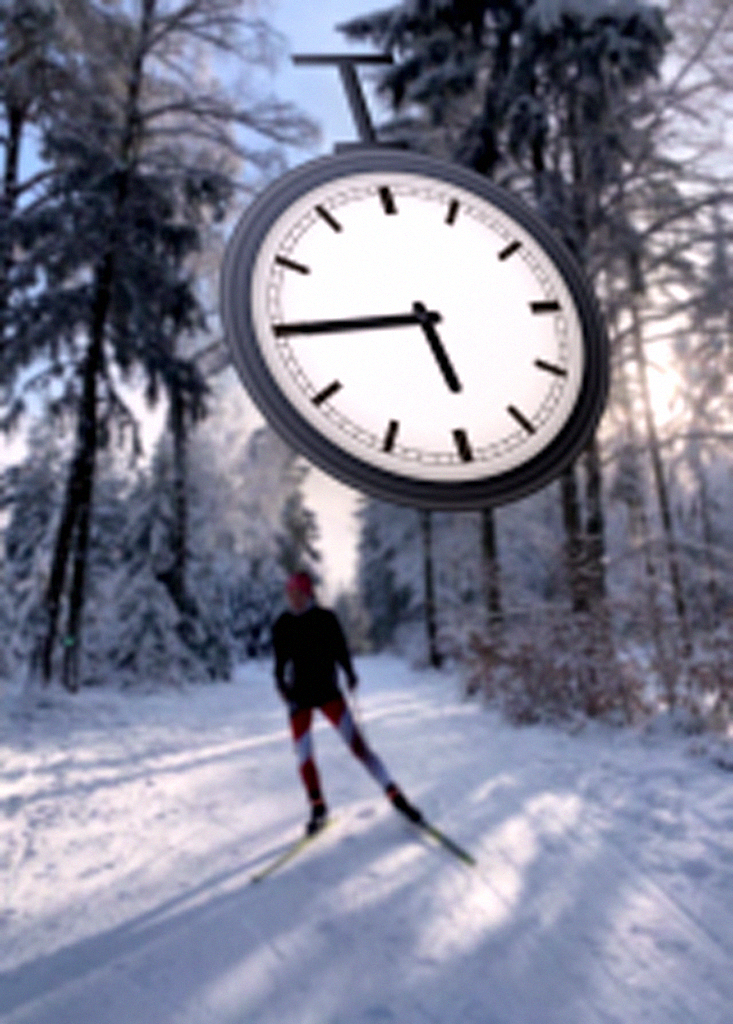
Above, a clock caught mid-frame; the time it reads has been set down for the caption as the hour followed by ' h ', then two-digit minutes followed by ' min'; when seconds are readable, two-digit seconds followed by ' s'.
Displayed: 5 h 45 min
